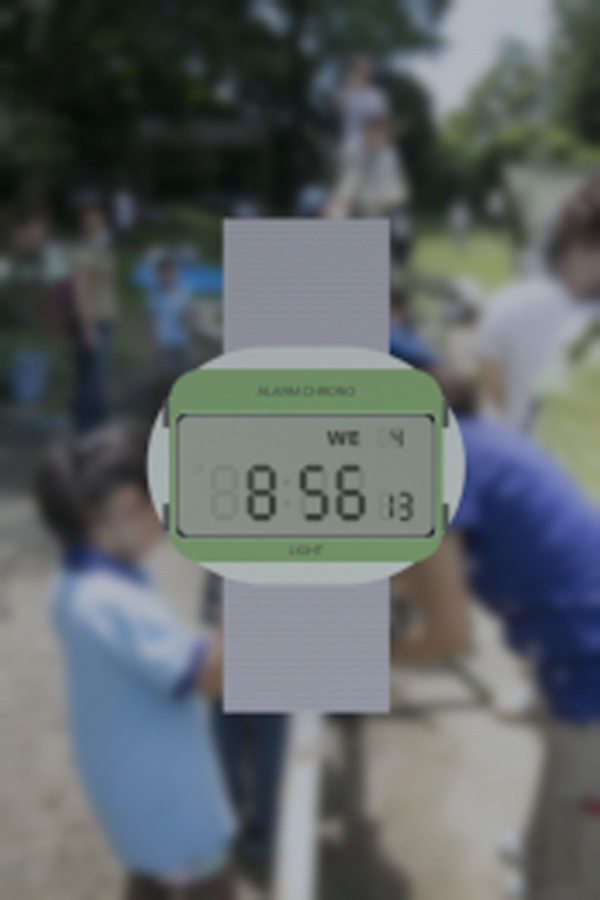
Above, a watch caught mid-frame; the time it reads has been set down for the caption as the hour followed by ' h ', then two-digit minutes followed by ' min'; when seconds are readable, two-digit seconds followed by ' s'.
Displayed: 8 h 56 min 13 s
